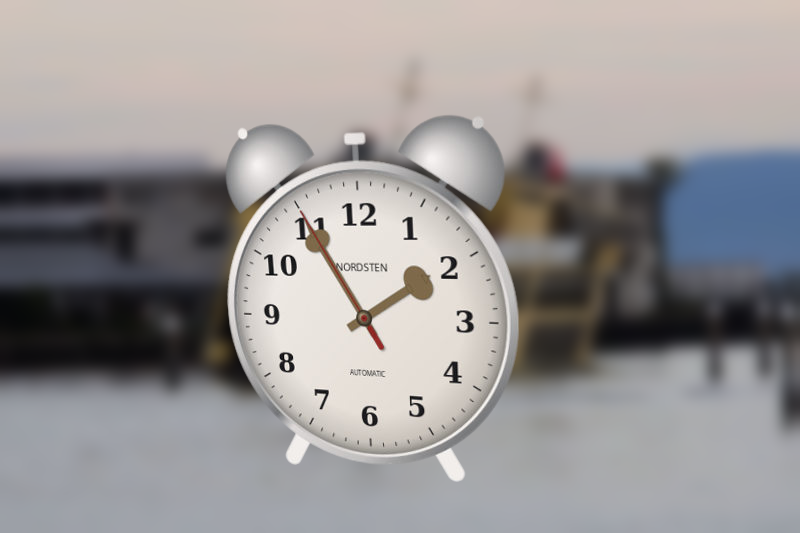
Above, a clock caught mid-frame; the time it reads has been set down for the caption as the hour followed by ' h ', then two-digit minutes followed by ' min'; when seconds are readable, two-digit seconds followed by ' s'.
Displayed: 1 h 54 min 55 s
